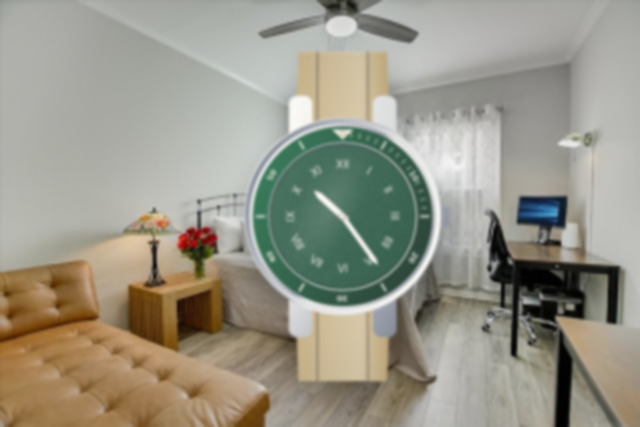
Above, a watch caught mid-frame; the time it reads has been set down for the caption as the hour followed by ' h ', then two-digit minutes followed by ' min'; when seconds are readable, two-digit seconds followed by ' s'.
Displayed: 10 h 24 min
